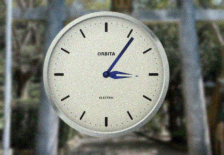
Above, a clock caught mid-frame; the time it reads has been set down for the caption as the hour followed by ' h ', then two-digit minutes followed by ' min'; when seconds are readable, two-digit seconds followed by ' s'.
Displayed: 3 h 06 min
